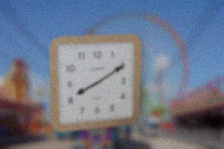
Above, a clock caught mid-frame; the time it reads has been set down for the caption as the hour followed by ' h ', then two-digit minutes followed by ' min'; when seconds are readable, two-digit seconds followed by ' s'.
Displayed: 8 h 10 min
